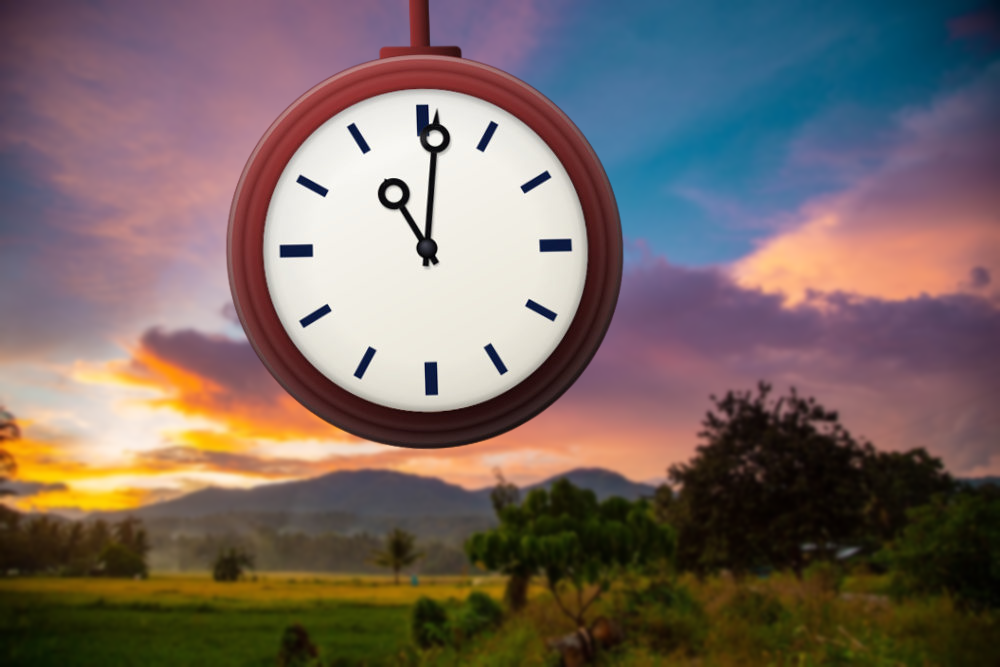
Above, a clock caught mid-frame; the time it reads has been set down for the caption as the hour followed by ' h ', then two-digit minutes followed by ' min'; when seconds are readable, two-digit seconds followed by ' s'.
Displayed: 11 h 01 min
